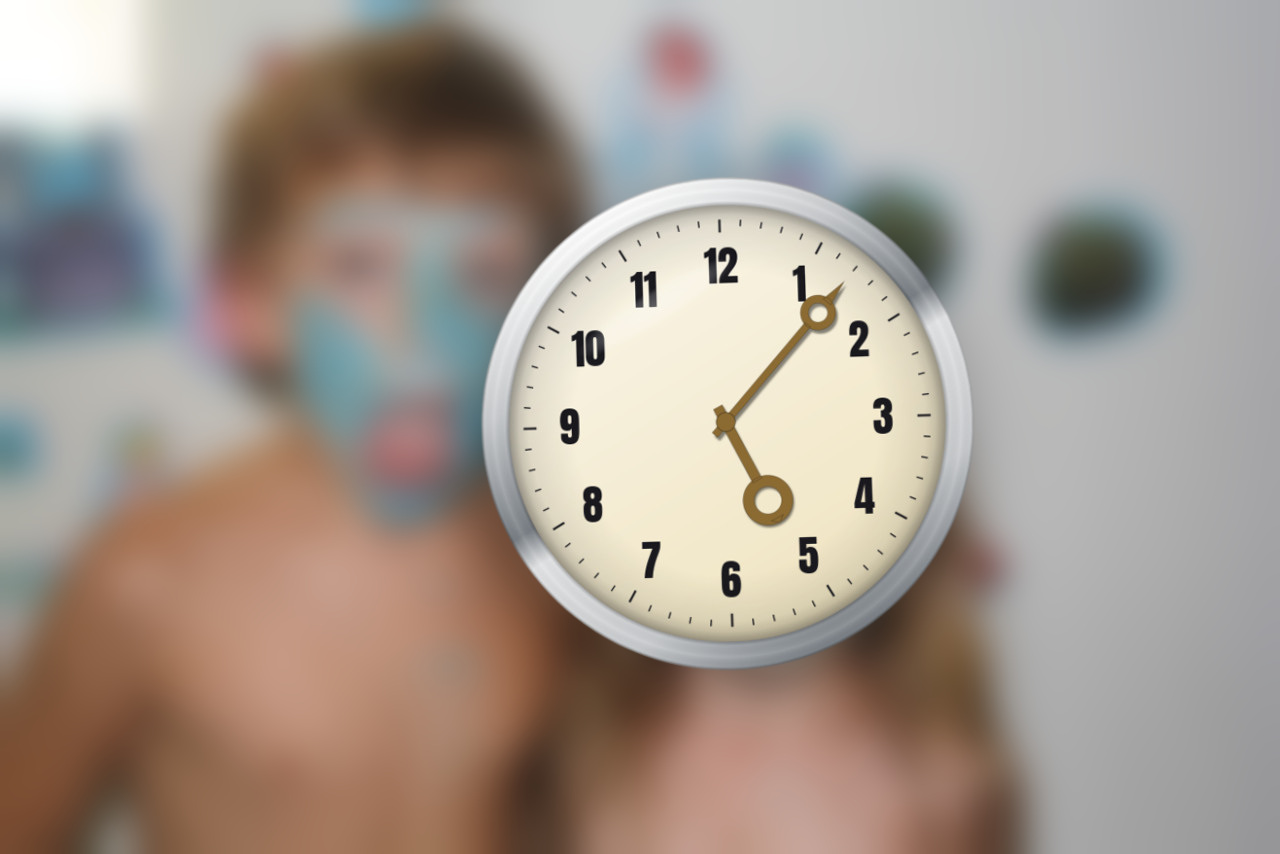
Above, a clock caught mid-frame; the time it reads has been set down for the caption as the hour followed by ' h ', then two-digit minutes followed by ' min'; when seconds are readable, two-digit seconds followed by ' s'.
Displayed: 5 h 07 min
